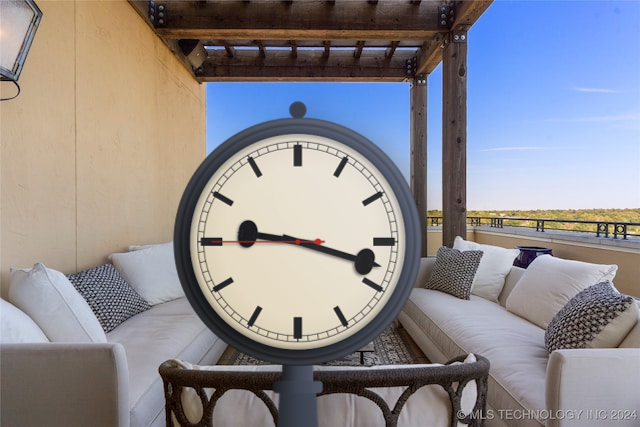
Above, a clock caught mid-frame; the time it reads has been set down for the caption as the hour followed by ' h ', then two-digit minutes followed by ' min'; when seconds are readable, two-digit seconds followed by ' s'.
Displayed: 9 h 17 min 45 s
